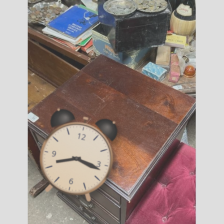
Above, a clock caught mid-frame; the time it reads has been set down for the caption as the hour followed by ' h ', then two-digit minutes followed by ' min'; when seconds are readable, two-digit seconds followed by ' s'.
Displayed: 8 h 17 min
